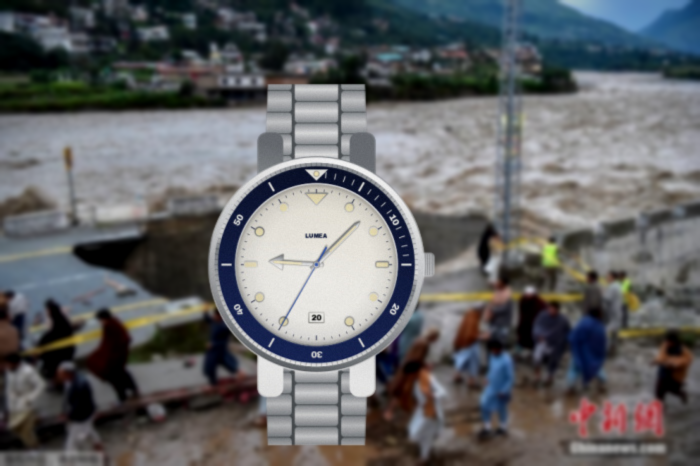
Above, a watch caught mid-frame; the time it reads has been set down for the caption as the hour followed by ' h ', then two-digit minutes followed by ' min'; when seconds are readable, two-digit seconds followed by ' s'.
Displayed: 9 h 07 min 35 s
